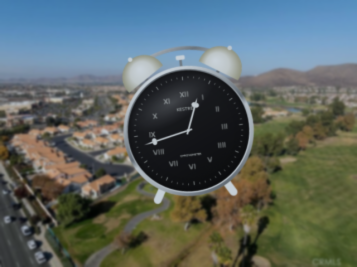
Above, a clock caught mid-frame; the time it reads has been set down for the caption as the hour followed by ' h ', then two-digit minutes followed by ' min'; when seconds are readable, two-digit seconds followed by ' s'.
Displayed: 12 h 43 min
